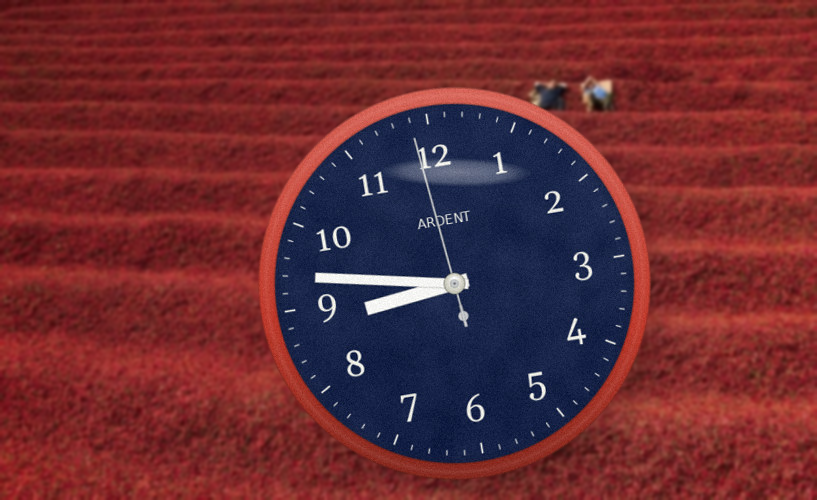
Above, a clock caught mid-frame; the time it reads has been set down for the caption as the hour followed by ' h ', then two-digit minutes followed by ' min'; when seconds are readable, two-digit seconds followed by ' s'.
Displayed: 8 h 46 min 59 s
